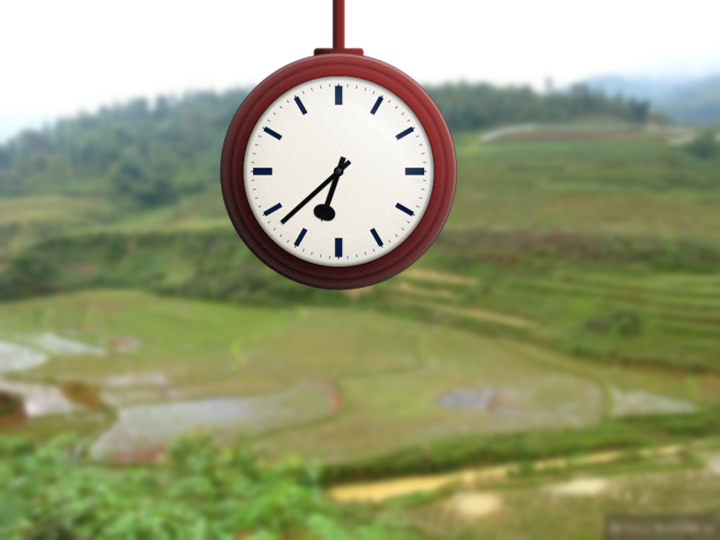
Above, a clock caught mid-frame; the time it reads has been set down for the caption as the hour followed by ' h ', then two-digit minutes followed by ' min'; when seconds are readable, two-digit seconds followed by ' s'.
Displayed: 6 h 38 min
